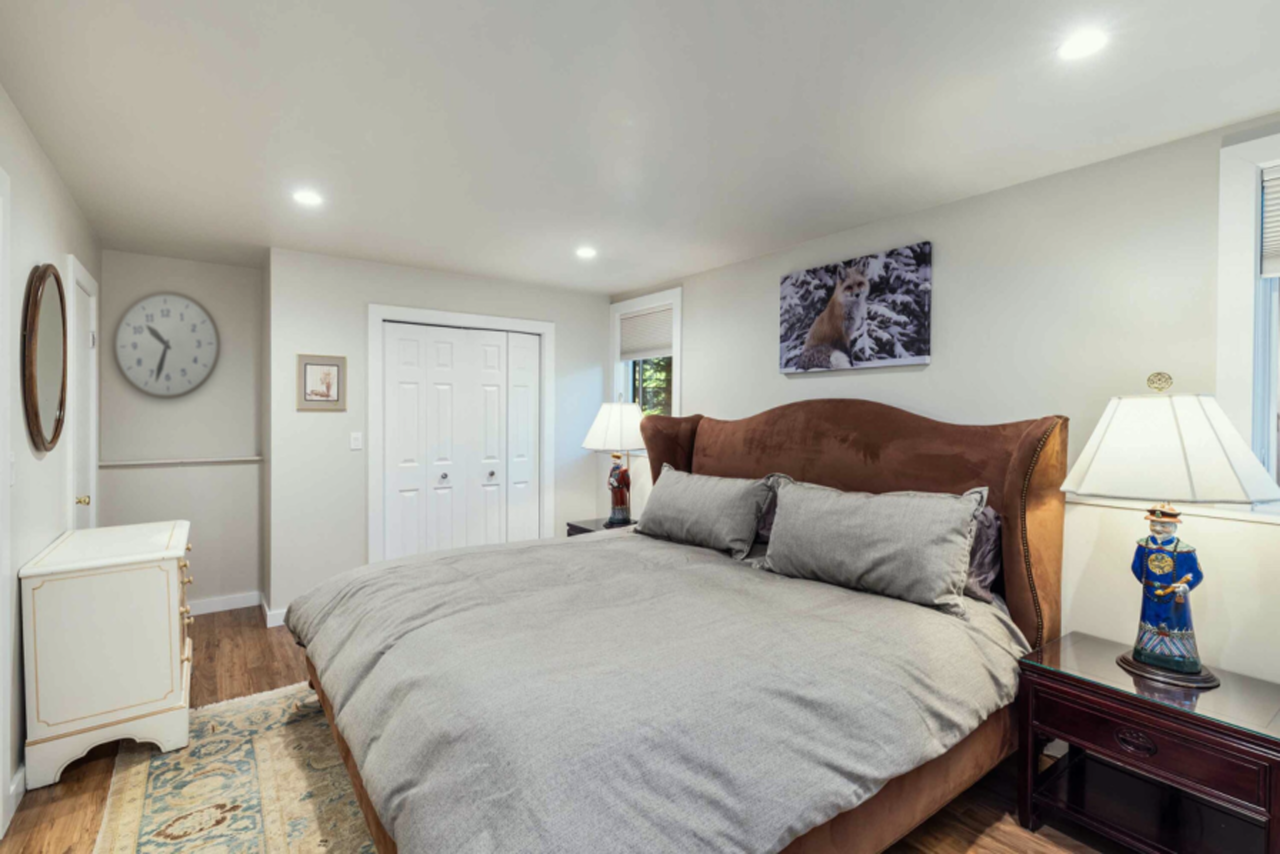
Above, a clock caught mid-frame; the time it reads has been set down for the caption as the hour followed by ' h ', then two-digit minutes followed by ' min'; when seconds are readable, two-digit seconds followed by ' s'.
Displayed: 10 h 33 min
